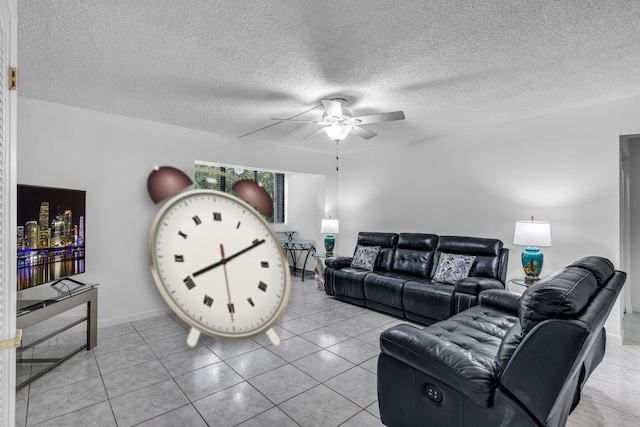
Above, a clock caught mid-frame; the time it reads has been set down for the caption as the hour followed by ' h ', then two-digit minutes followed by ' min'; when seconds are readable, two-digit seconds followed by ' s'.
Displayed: 8 h 10 min 30 s
